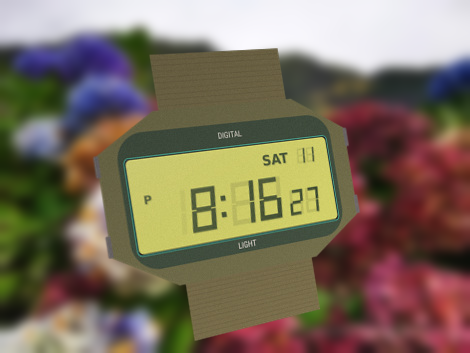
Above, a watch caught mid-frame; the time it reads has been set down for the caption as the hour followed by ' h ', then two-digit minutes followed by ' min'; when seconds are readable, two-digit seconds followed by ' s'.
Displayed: 8 h 16 min 27 s
